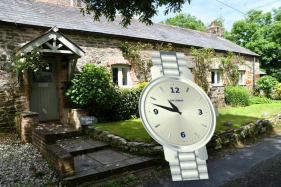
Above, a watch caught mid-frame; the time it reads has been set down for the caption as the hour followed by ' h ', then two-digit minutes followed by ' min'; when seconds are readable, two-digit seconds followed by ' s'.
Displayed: 10 h 48 min
